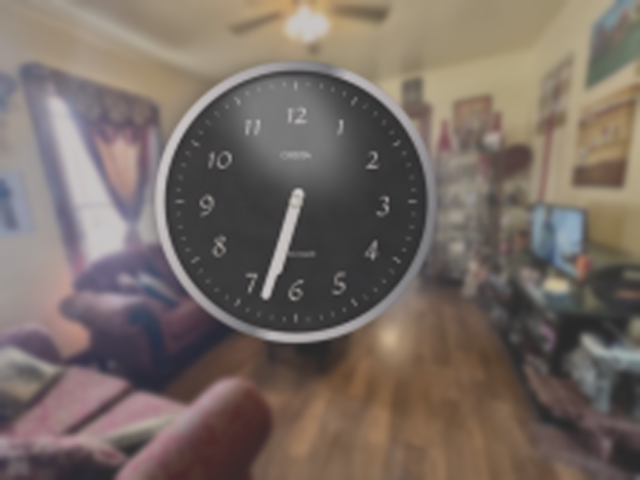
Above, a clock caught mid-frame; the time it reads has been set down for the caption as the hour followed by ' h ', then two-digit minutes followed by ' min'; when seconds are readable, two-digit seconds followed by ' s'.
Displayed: 6 h 33 min
